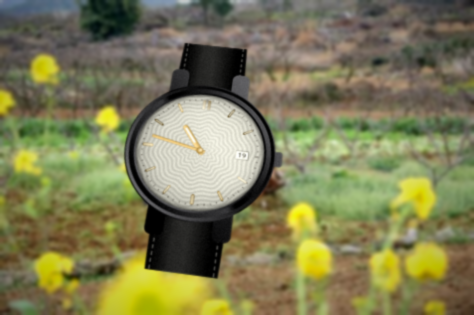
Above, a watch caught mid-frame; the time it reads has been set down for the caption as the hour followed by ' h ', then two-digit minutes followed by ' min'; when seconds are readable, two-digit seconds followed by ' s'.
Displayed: 10 h 47 min
